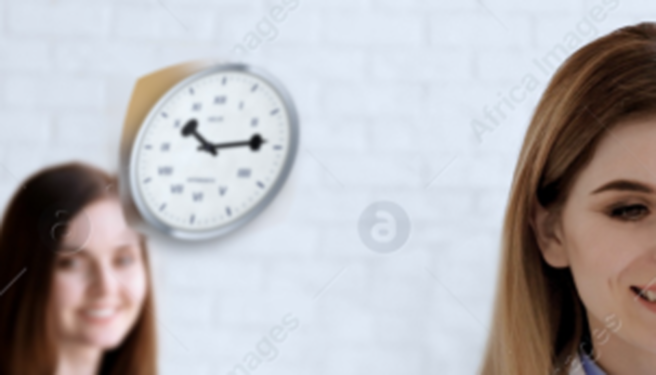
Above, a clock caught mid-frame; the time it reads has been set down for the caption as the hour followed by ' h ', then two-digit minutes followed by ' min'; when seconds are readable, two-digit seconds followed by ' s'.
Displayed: 10 h 14 min
